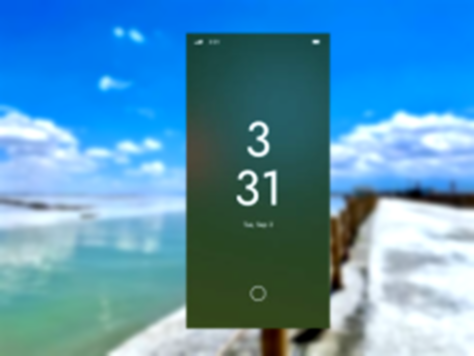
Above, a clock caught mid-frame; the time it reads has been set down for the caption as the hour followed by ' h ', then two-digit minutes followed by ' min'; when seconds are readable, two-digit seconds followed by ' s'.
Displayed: 3 h 31 min
